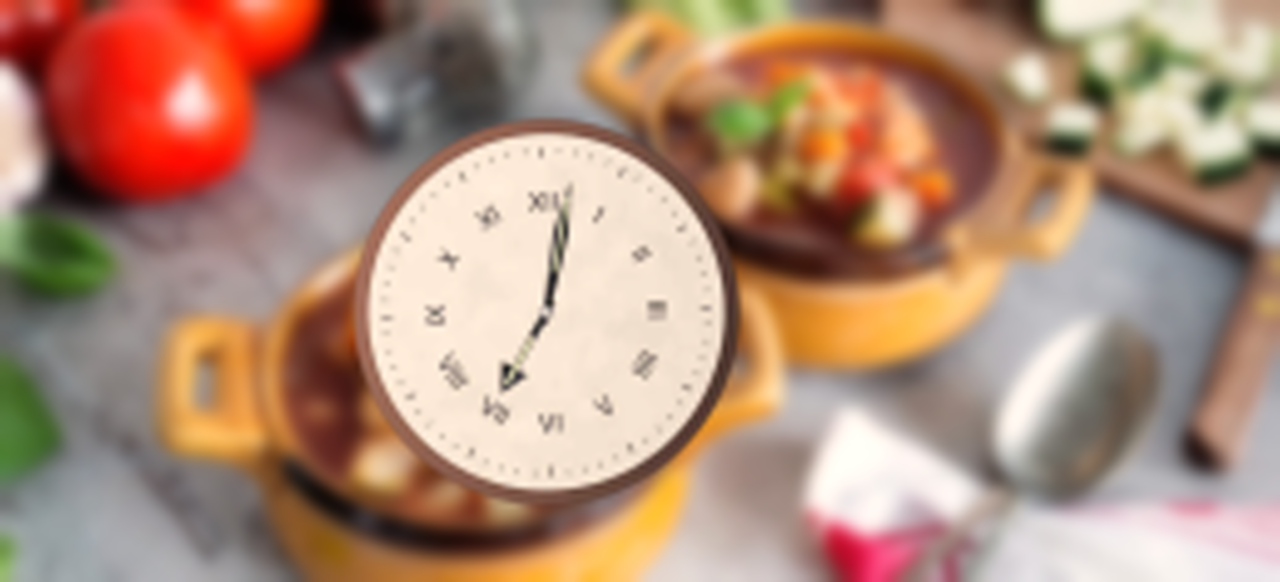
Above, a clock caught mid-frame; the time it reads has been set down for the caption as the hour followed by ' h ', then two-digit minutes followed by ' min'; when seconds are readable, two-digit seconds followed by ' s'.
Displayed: 7 h 02 min
